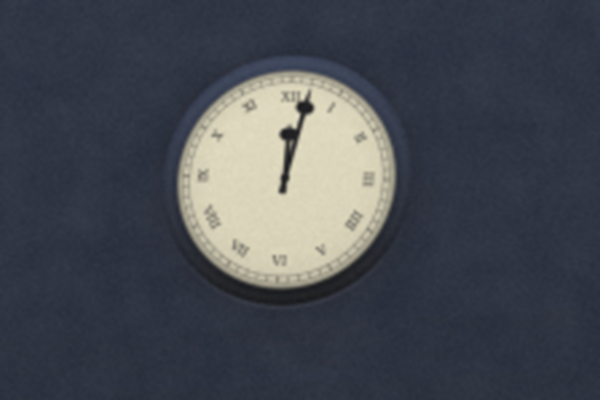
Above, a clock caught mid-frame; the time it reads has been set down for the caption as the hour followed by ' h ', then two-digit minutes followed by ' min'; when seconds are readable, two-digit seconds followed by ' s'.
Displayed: 12 h 02 min
